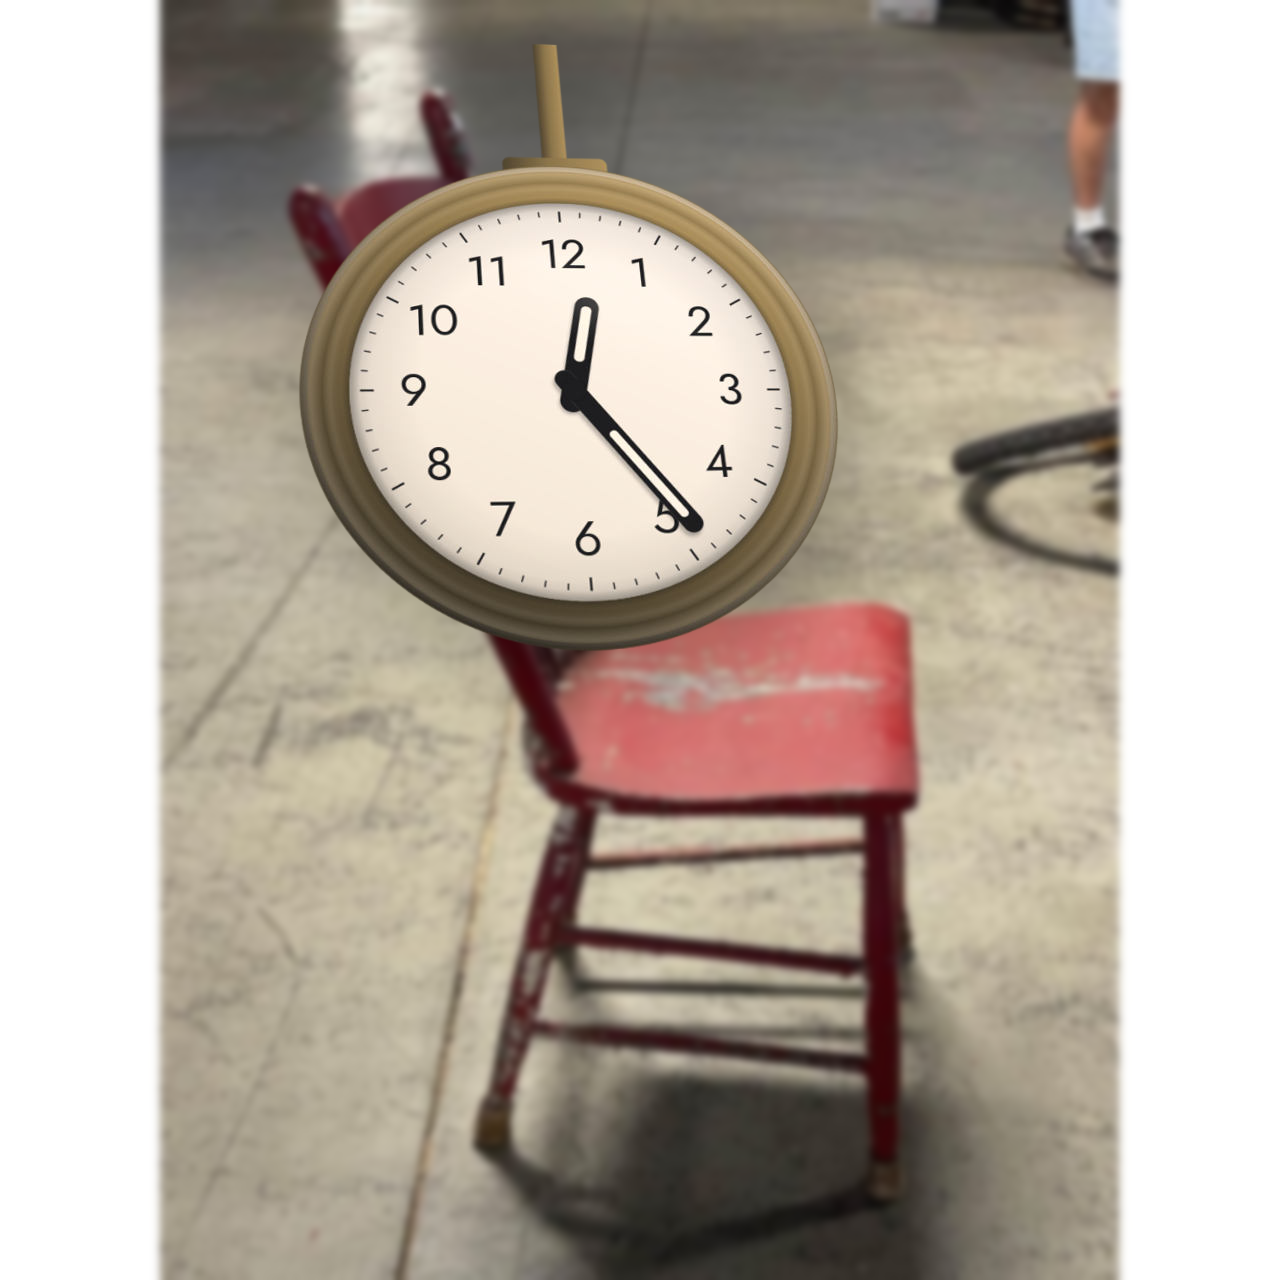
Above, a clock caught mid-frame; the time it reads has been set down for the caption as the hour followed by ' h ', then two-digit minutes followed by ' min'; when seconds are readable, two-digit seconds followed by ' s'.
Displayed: 12 h 24 min
